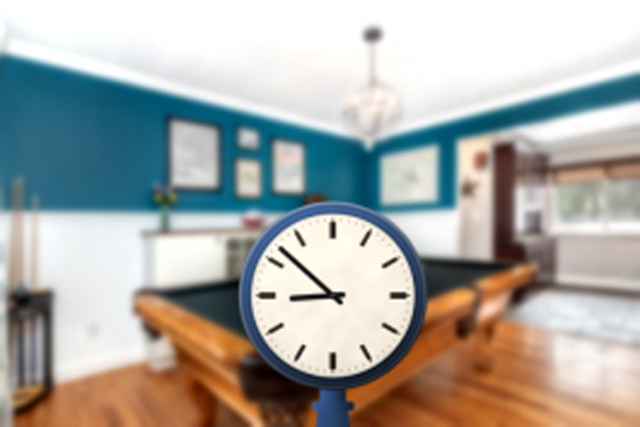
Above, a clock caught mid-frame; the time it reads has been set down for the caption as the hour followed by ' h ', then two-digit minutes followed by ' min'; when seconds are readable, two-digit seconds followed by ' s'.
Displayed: 8 h 52 min
